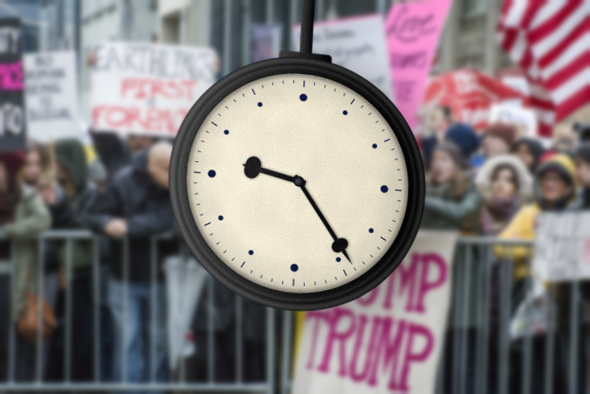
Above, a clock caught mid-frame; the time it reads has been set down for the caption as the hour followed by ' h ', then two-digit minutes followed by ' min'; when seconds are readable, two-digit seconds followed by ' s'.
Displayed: 9 h 24 min
